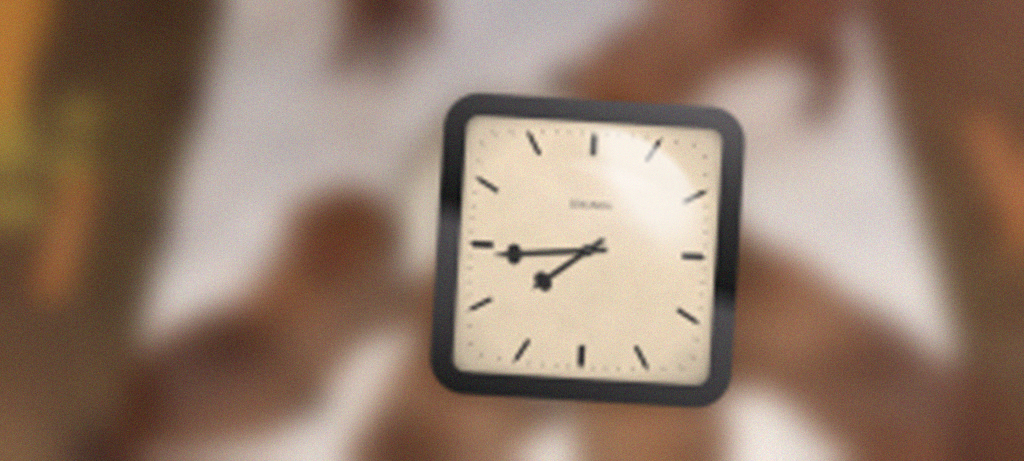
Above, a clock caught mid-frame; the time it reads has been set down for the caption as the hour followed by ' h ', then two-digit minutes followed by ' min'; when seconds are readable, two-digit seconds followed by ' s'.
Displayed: 7 h 44 min
